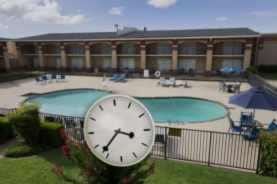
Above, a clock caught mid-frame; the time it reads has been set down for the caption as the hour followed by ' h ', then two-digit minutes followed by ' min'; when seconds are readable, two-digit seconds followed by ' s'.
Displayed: 3 h 37 min
